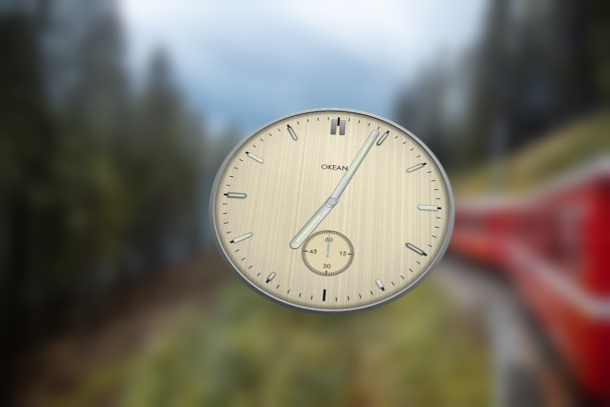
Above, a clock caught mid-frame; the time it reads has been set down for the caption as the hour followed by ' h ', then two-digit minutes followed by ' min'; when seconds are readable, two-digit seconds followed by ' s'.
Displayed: 7 h 04 min
